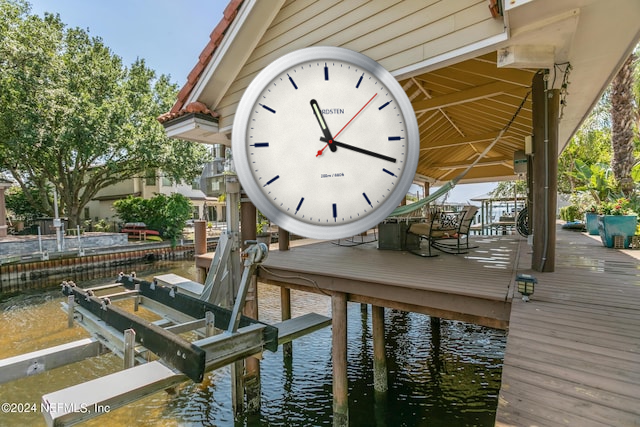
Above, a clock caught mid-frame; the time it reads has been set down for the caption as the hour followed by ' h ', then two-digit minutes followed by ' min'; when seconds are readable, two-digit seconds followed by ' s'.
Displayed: 11 h 18 min 08 s
